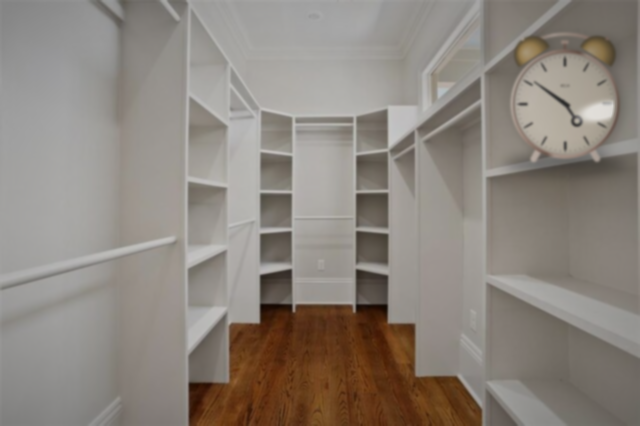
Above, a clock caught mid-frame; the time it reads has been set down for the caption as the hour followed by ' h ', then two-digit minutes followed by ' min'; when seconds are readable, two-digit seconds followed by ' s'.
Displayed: 4 h 51 min
